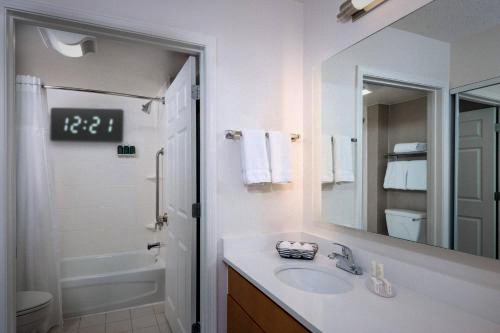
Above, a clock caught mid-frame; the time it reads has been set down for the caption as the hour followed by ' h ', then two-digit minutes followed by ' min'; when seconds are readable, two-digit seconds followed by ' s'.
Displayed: 12 h 21 min
